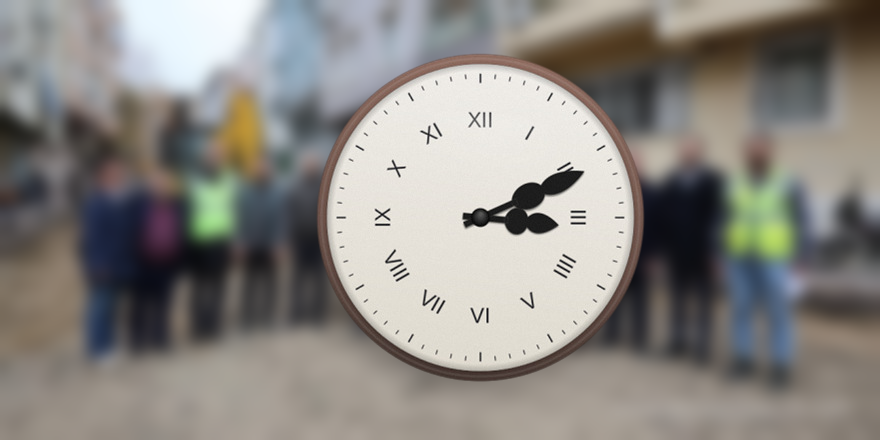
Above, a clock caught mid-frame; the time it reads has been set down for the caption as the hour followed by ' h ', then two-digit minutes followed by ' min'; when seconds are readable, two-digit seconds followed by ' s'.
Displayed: 3 h 11 min
